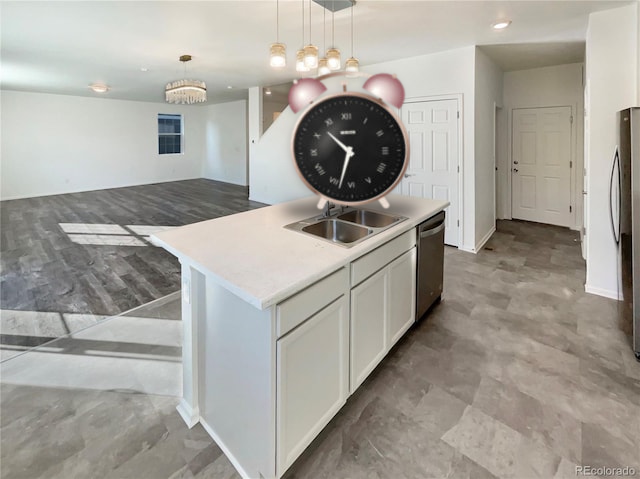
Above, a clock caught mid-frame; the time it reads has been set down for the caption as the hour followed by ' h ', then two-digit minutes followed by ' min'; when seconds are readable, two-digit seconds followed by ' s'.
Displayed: 10 h 33 min
